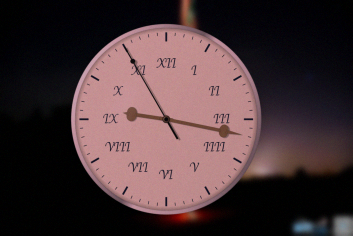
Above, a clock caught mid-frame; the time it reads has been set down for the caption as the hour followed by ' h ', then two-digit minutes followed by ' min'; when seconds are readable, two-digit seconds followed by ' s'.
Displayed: 9 h 16 min 55 s
